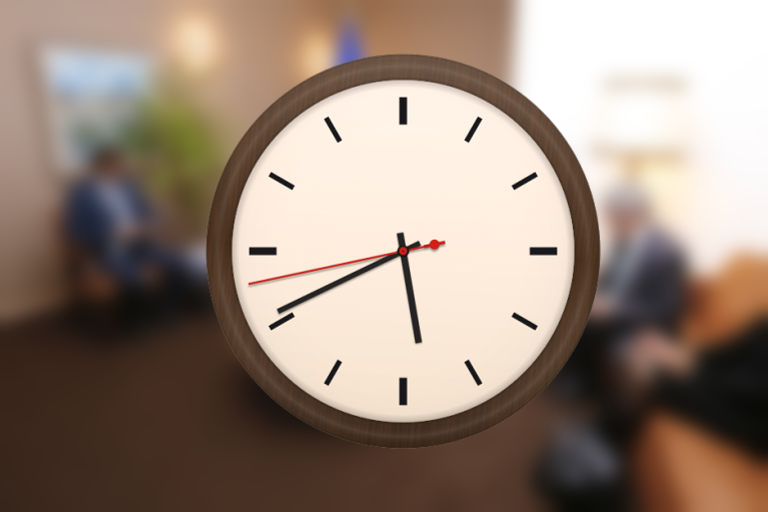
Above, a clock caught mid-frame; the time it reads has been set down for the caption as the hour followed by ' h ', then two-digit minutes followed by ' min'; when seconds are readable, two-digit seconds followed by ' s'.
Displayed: 5 h 40 min 43 s
